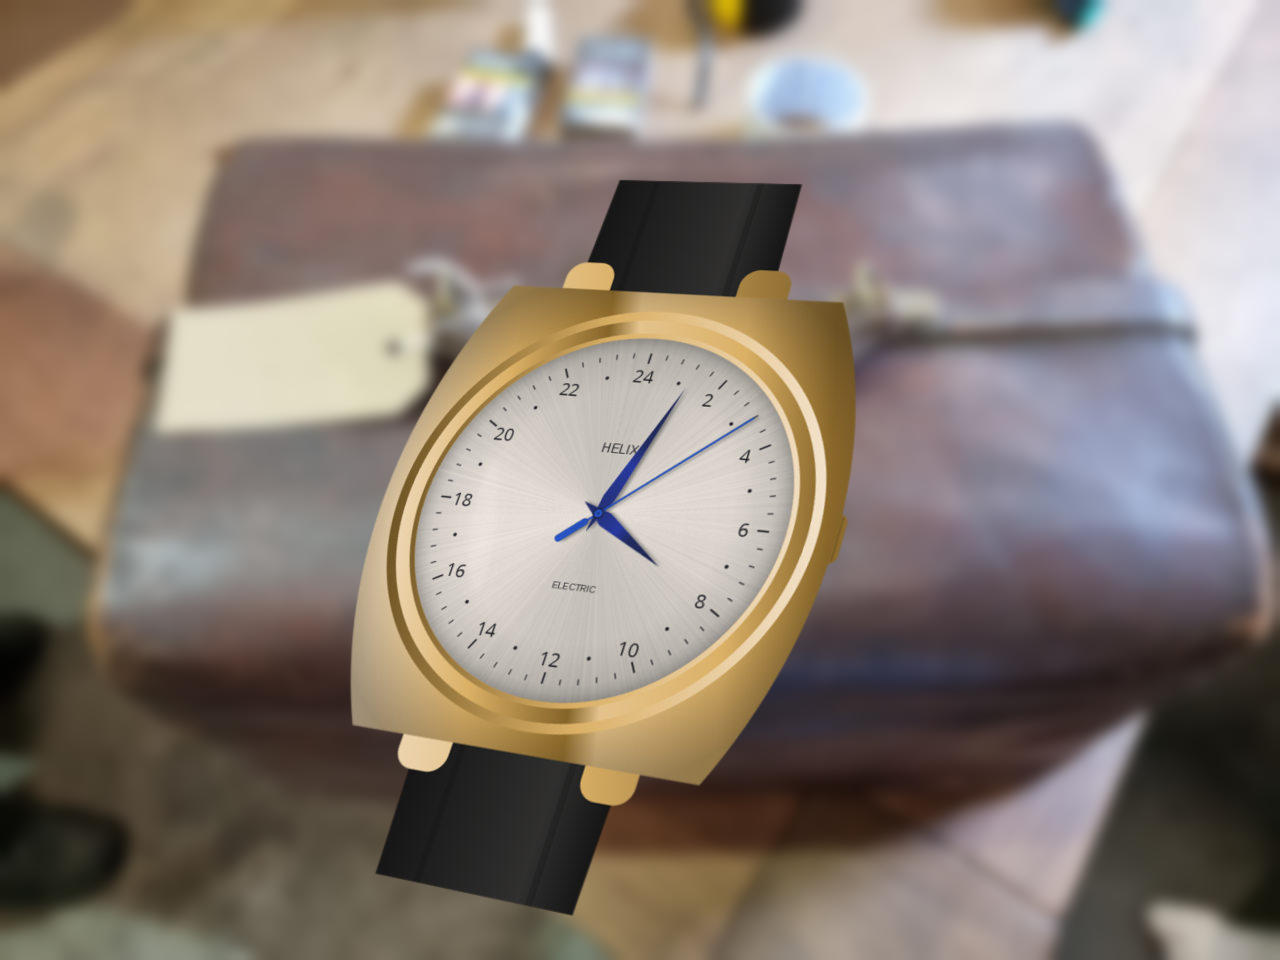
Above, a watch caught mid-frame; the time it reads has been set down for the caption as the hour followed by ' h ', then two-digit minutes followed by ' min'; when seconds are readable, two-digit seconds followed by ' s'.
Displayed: 8 h 03 min 08 s
